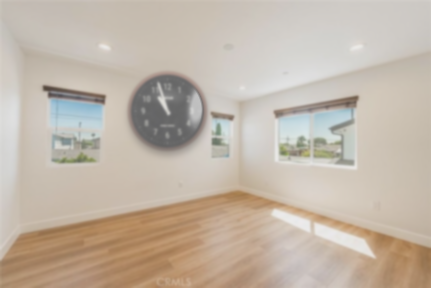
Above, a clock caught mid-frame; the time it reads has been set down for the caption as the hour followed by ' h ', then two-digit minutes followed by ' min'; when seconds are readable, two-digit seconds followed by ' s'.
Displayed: 10 h 57 min
